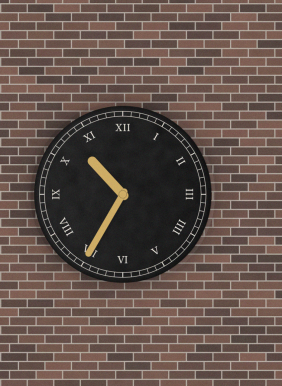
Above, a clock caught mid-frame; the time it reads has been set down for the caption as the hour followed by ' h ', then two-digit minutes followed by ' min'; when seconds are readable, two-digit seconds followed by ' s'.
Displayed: 10 h 35 min
